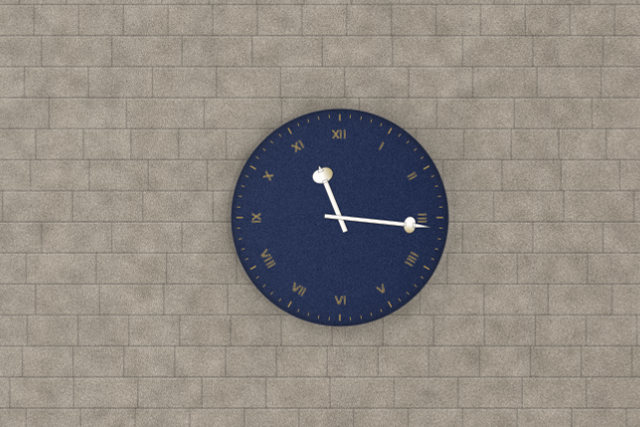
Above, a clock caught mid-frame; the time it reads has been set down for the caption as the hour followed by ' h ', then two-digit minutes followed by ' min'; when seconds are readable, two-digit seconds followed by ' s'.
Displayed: 11 h 16 min
